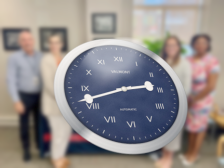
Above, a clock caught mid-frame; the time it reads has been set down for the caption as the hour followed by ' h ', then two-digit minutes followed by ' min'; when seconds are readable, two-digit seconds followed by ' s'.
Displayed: 2 h 42 min
